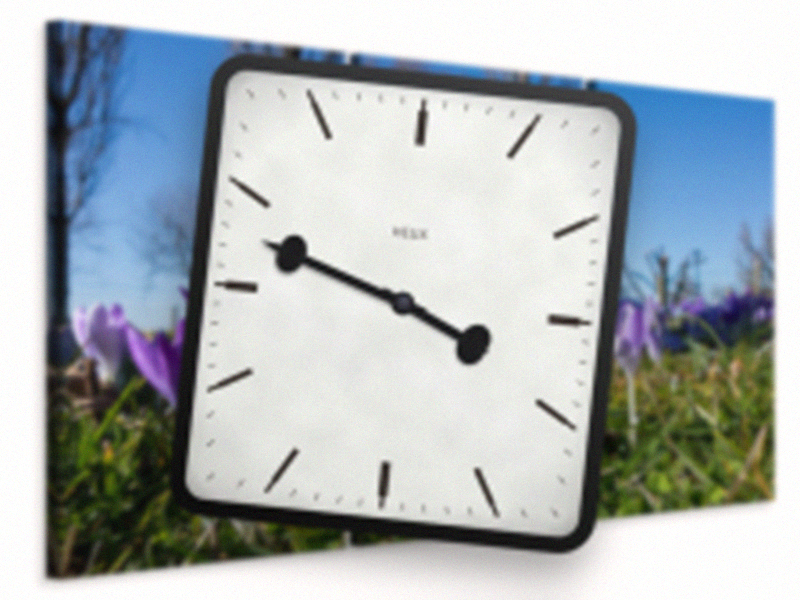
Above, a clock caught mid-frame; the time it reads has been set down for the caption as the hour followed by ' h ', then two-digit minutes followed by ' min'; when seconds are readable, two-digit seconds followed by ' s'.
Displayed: 3 h 48 min
